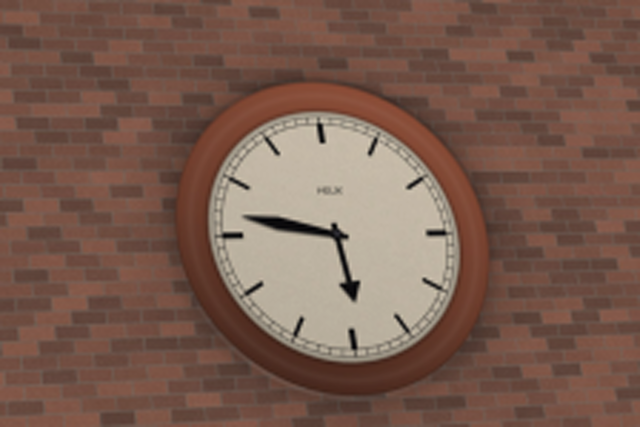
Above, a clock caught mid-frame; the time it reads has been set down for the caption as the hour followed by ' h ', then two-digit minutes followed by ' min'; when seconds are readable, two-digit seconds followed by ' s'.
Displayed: 5 h 47 min
